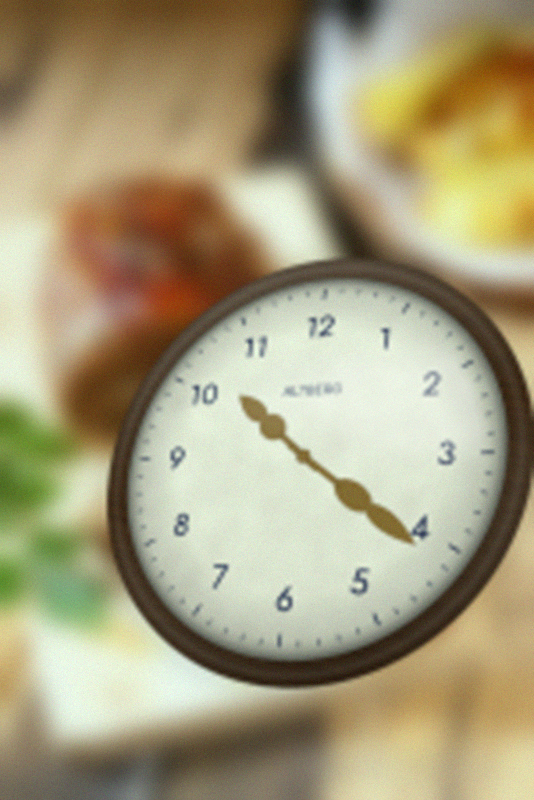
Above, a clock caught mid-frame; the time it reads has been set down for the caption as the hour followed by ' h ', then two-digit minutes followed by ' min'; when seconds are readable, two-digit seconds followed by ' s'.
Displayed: 10 h 21 min
